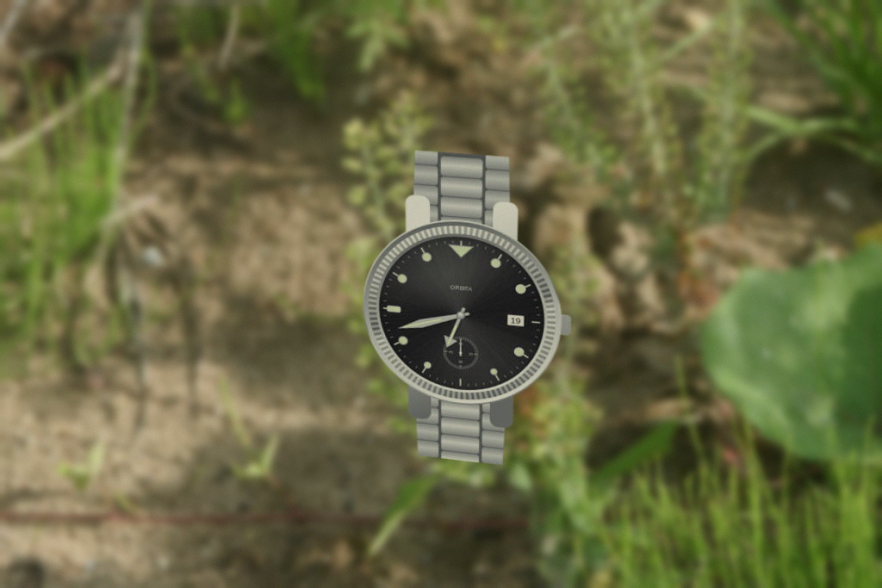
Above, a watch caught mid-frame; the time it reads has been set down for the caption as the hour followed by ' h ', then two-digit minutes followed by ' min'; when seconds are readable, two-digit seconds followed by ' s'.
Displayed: 6 h 42 min
